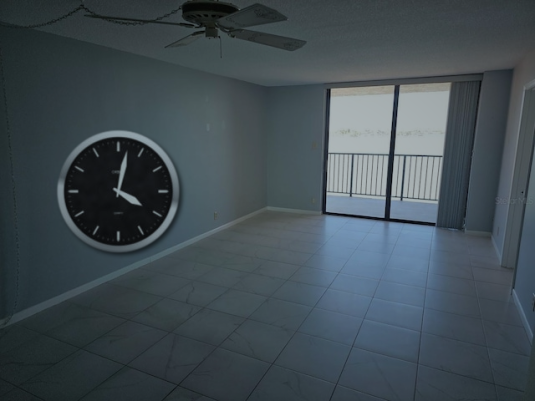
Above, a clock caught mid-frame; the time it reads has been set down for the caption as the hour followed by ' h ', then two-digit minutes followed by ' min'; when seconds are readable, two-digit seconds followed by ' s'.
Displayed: 4 h 02 min
